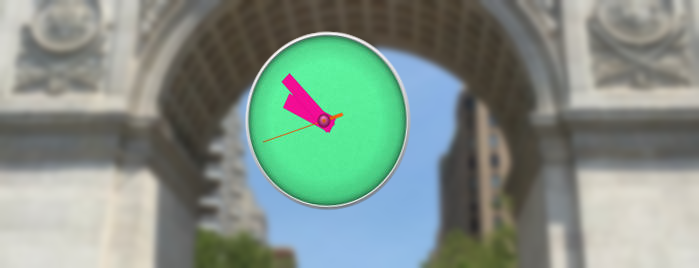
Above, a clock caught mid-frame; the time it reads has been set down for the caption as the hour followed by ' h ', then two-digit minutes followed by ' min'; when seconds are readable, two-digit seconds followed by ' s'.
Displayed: 9 h 52 min 42 s
